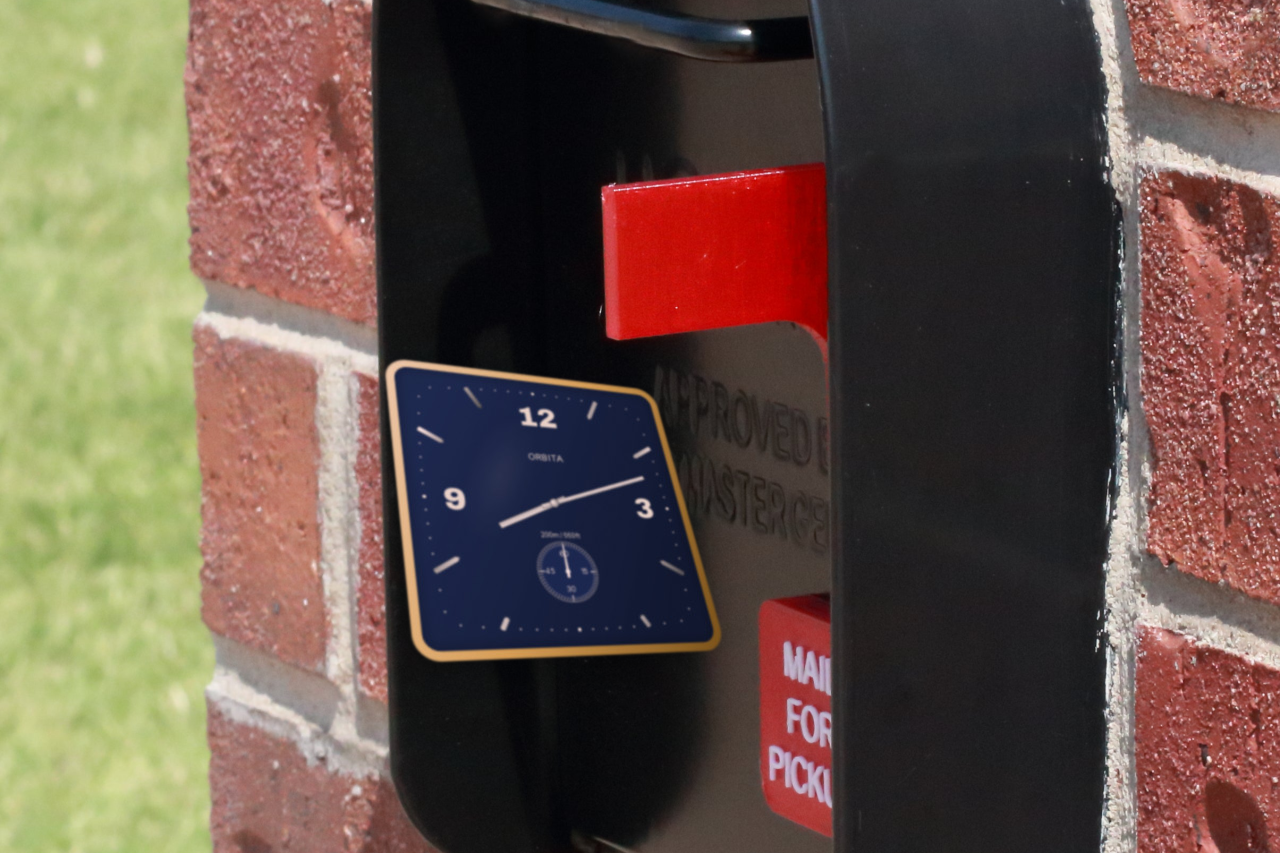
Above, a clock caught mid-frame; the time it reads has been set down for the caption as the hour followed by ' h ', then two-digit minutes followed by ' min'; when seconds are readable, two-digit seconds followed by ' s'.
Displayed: 8 h 12 min
